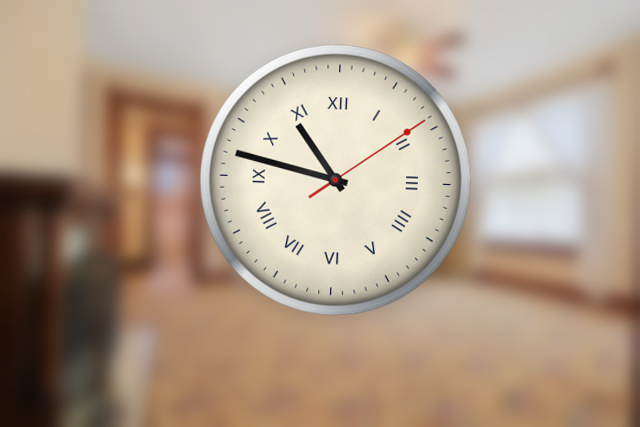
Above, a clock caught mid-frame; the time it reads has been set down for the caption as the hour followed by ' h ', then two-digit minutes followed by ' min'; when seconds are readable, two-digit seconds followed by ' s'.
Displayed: 10 h 47 min 09 s
